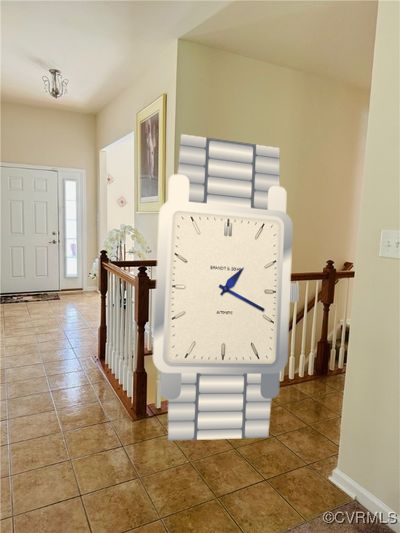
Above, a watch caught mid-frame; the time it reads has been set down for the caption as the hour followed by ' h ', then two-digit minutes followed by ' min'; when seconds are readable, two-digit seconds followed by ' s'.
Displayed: 1 h 19 min
